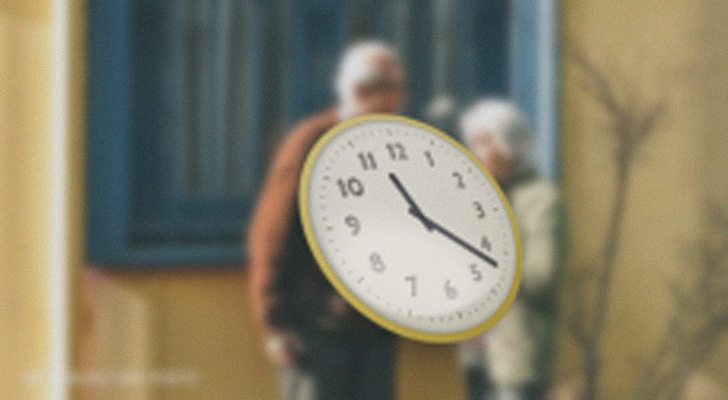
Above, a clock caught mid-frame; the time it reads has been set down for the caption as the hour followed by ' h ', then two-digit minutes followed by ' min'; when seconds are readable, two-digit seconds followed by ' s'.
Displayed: 11 h 22 min
